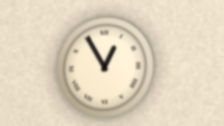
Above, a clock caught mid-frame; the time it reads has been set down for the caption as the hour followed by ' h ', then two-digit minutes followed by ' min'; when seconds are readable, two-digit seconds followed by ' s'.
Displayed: 12 h 55 min
